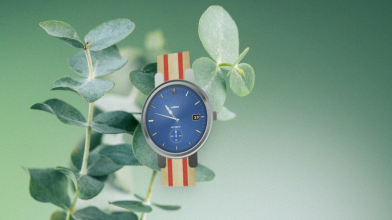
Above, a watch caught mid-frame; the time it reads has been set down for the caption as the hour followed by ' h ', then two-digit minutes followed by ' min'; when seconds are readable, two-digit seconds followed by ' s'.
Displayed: 10 h 48 min
